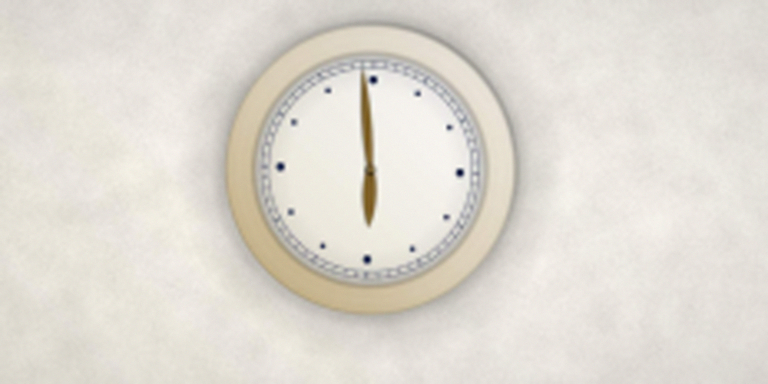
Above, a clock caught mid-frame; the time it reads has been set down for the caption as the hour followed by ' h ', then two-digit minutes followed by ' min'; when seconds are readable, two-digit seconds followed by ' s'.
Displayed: 5 h 59 min
